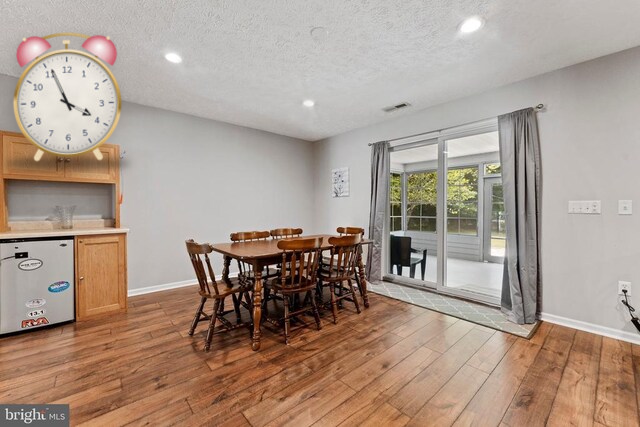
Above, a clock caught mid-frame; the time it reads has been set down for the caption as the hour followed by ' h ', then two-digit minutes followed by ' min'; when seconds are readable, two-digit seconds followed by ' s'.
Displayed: 3 h 56 min
